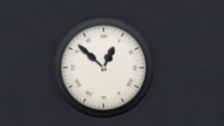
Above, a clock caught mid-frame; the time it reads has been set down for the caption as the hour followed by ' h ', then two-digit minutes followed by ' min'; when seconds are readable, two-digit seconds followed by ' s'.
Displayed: 12 h 52 min
